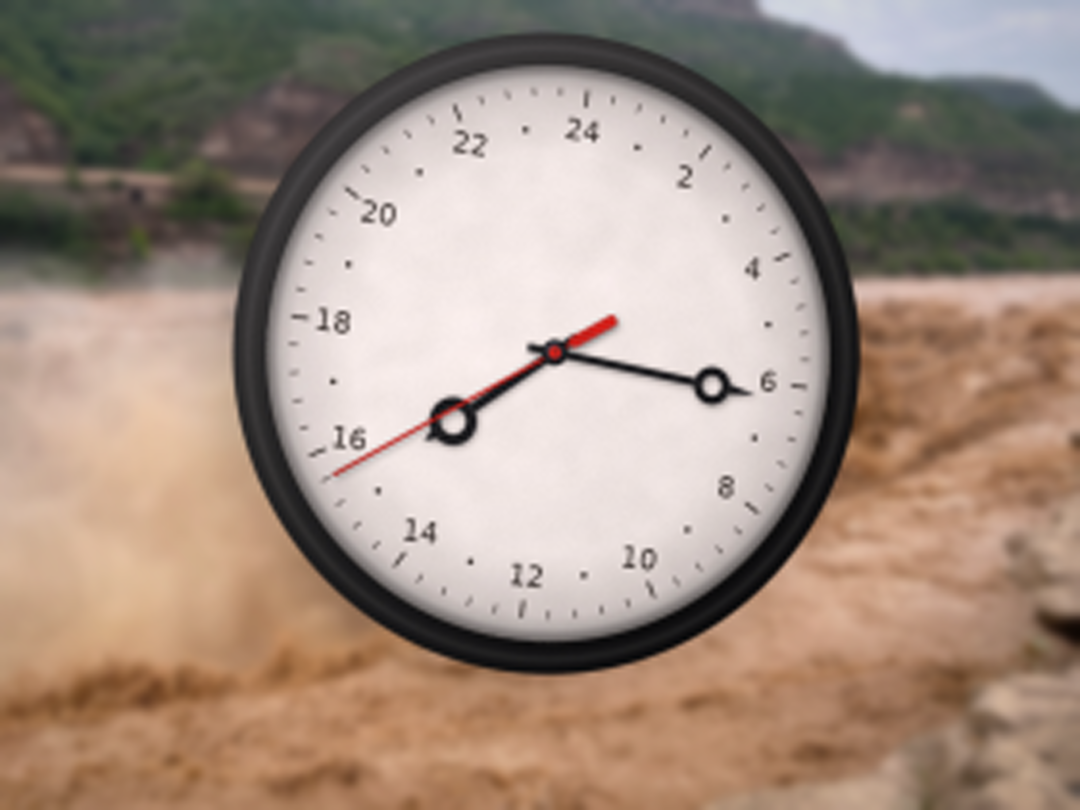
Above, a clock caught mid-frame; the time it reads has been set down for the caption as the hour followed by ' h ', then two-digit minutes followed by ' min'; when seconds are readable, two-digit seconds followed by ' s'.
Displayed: 15 h 15 min 39 s
